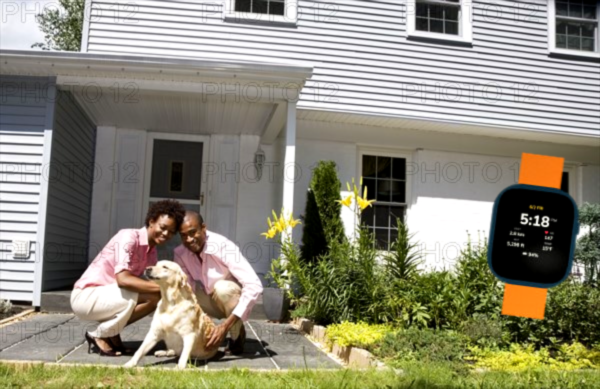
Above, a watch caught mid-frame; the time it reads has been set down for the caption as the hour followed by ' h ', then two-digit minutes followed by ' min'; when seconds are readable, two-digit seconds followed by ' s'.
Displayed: 5 h 18 min
